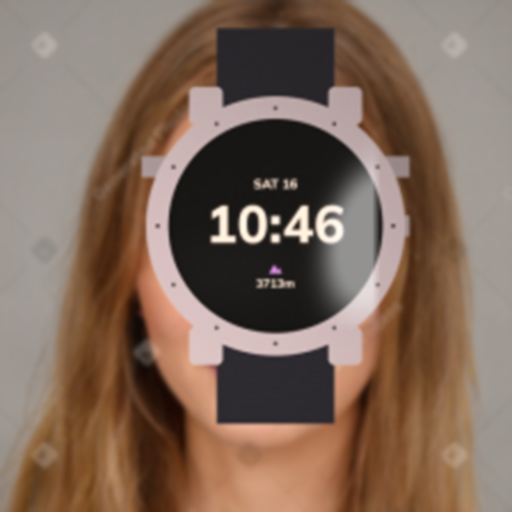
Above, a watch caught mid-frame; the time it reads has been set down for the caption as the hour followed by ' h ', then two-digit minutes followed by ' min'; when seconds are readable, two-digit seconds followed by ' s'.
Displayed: 10 h 46 min
